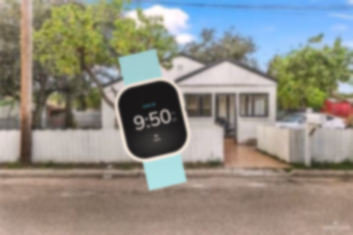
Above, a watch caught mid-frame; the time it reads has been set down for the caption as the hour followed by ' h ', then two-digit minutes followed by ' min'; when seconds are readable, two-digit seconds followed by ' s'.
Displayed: 9 h 50 min
